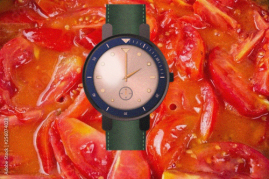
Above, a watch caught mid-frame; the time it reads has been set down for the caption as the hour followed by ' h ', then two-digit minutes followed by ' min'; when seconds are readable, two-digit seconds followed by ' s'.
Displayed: 2 h 00 min
